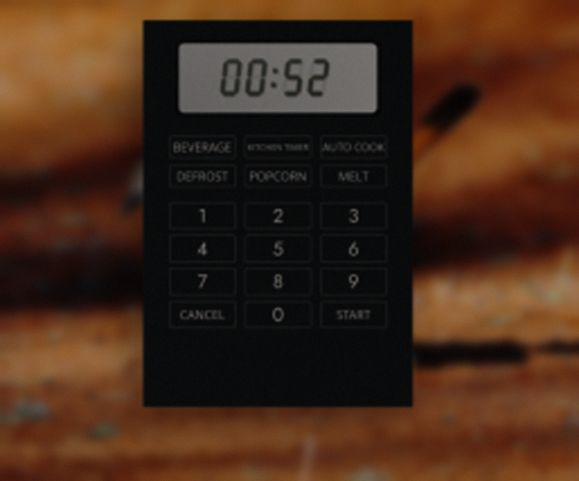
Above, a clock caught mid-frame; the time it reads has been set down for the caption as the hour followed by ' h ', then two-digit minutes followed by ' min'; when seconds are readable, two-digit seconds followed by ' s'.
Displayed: 0 h 52 min
